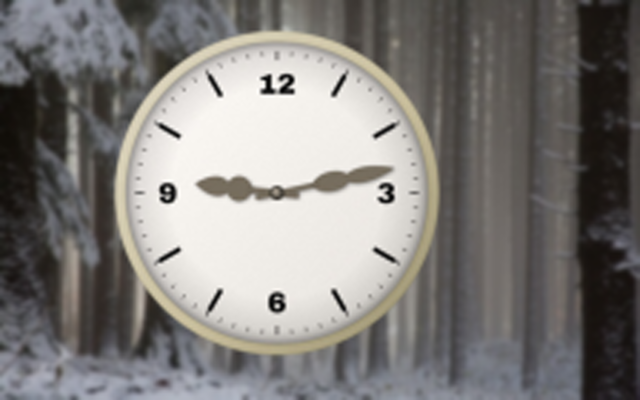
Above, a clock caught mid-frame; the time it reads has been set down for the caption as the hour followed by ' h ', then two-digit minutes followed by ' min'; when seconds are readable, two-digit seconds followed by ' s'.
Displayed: 9 h 13 min
